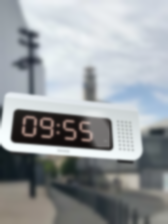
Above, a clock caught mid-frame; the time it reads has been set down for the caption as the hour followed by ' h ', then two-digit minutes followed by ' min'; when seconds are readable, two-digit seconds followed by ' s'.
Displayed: 9 h 55 min
